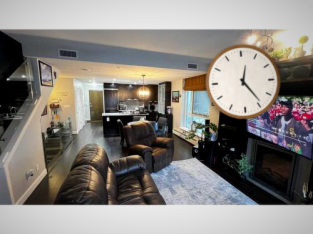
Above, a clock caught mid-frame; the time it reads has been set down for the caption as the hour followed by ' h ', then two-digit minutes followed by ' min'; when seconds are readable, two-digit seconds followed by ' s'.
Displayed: 12 h 24 min
